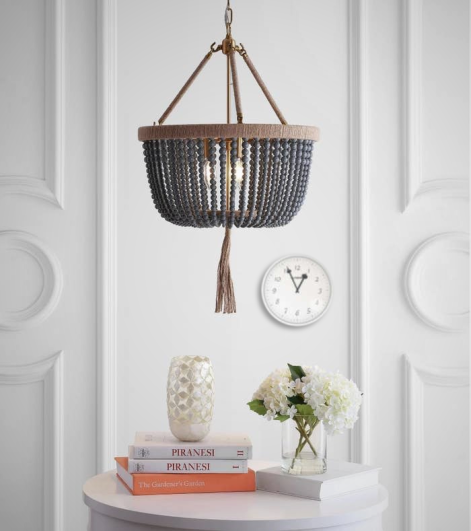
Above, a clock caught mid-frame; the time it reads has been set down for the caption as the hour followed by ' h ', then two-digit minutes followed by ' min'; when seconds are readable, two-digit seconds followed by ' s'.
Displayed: 12 h 56 min
